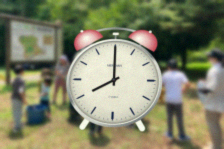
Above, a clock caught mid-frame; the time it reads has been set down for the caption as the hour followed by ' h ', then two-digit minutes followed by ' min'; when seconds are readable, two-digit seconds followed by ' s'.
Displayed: 8 h 00 min
